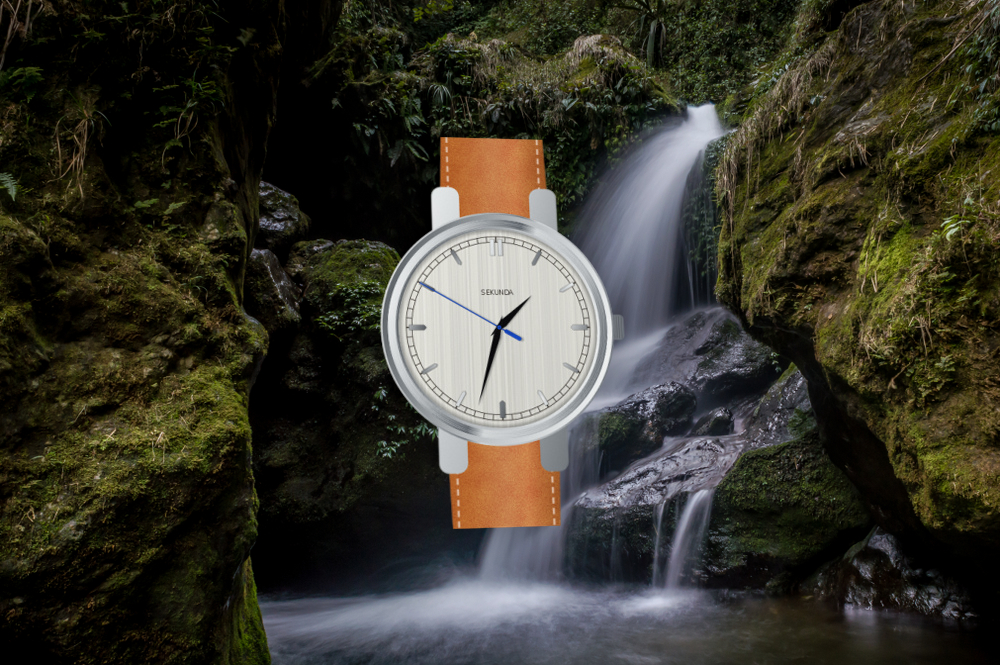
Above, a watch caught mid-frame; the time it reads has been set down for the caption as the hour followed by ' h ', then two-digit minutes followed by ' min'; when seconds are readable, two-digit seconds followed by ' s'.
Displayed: 1 h 32 min 50 s
